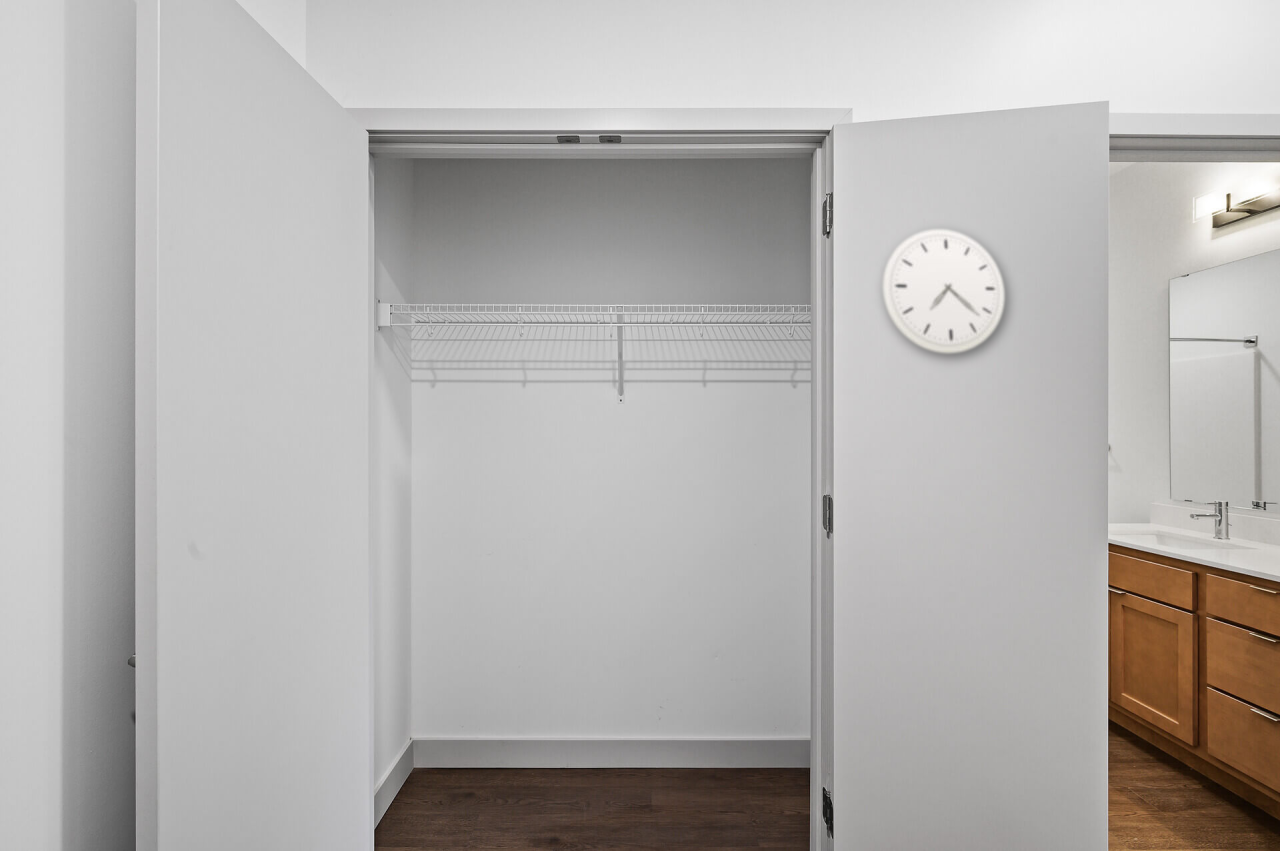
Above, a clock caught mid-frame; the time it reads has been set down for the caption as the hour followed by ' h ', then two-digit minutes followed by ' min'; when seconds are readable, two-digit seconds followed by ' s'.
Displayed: 7 h 22 min
